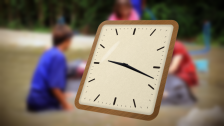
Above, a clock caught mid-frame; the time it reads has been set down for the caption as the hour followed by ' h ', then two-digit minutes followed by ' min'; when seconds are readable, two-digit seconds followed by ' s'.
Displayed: 9 h 18 min
